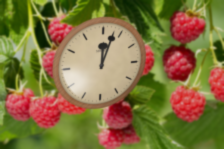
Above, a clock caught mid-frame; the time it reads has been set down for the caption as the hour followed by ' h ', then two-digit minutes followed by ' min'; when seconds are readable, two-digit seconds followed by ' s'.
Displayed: 12 h 03 min
